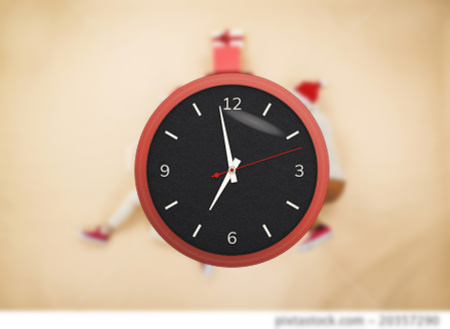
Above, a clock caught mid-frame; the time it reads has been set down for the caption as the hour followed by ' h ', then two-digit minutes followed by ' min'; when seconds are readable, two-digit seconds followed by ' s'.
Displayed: 6 h 58 min 12 s
